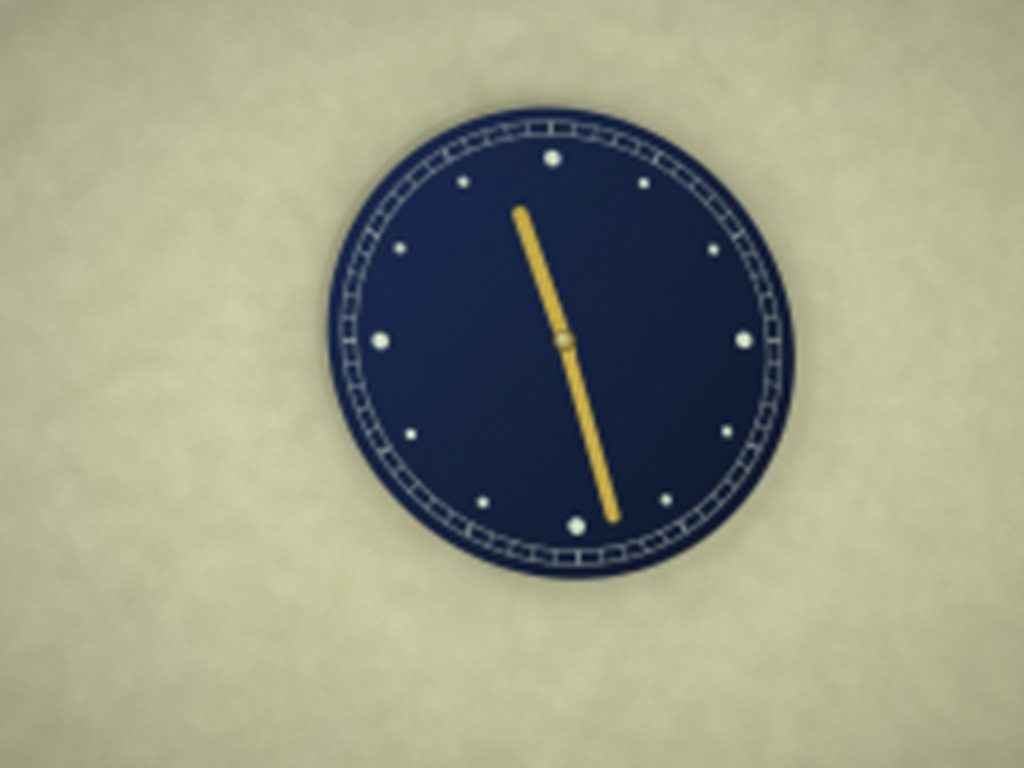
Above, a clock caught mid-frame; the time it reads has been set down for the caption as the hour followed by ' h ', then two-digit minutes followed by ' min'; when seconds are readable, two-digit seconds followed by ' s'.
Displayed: 11 h 28 min
